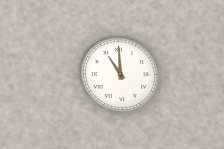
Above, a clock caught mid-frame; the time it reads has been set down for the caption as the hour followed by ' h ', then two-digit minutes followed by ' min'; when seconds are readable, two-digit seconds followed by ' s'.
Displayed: 11 h 00 min
